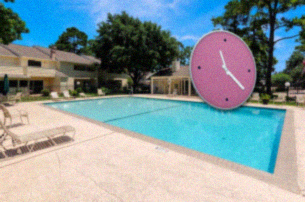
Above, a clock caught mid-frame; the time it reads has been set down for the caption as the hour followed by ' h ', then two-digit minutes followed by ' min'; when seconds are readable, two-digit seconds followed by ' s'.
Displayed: 11 h 22 min
